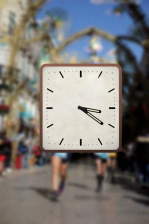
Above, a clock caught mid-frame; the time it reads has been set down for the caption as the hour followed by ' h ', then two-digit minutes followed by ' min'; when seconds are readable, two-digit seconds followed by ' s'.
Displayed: 3 h 21 min
